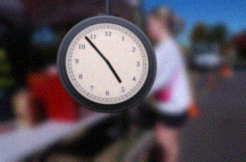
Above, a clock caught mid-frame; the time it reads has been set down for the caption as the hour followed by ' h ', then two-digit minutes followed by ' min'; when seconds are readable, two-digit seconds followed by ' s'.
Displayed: 4 h 53 min
